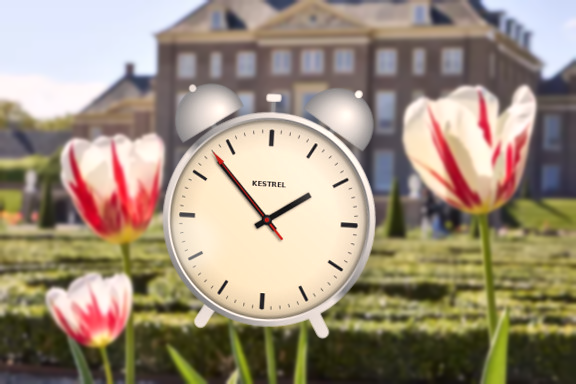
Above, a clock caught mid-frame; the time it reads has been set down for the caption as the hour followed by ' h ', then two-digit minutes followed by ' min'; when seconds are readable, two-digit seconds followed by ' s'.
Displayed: 1 h 52 min 53 s
